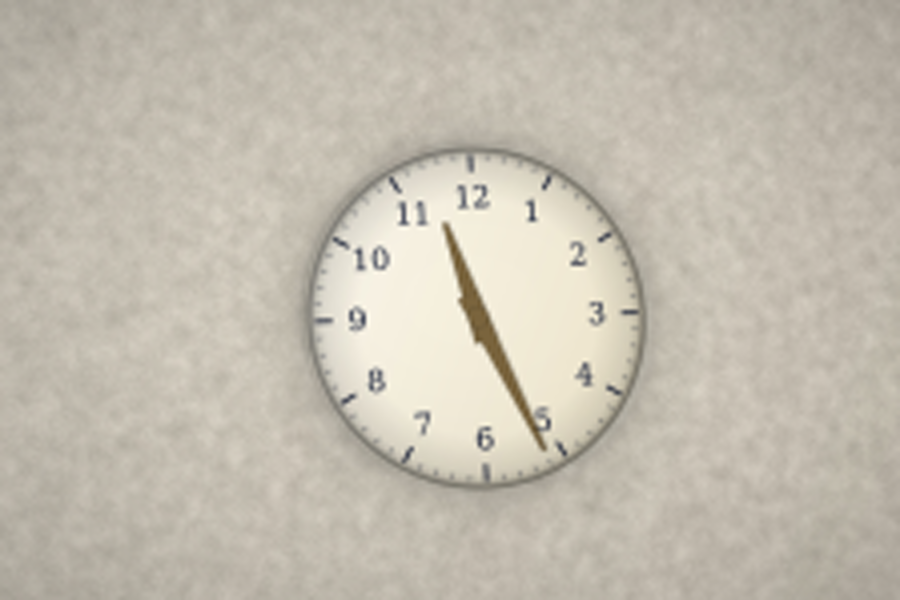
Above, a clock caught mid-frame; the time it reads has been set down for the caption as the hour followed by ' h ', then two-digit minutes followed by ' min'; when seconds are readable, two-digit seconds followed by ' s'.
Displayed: 11 h 26 min
